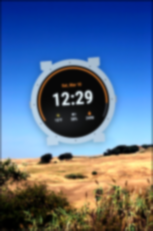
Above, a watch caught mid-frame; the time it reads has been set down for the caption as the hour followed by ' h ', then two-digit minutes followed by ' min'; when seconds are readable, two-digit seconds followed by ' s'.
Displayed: 12 h 29 min
